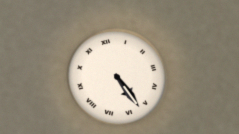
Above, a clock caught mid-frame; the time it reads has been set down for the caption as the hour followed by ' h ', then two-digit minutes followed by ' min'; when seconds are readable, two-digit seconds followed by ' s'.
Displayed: 5 h 27 min
